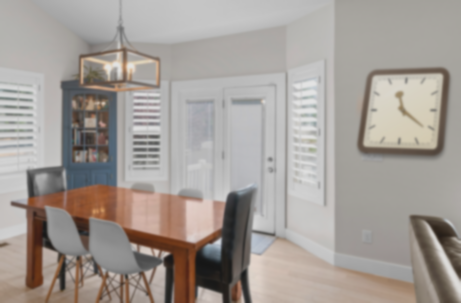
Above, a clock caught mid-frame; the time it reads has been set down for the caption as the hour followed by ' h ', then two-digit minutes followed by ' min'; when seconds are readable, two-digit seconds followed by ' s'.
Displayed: 11 h 21 min
